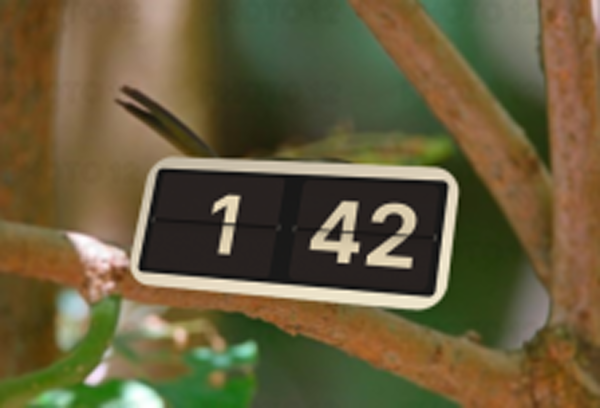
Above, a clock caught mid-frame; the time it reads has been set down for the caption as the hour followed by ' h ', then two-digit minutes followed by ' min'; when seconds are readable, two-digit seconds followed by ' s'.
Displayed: 1 h 42 min
